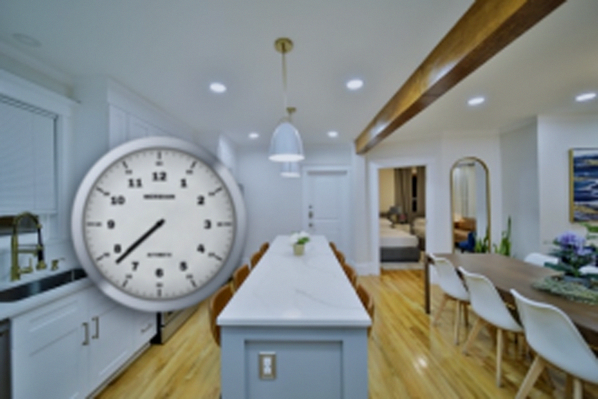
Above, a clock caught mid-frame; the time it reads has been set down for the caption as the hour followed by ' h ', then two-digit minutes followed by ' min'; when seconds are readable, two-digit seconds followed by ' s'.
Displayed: 7 h 38 min
